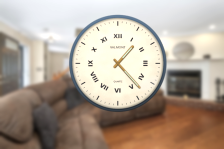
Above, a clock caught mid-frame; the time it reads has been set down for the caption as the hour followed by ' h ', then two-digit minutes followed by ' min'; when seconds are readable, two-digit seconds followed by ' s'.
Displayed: 1 h 23 min
